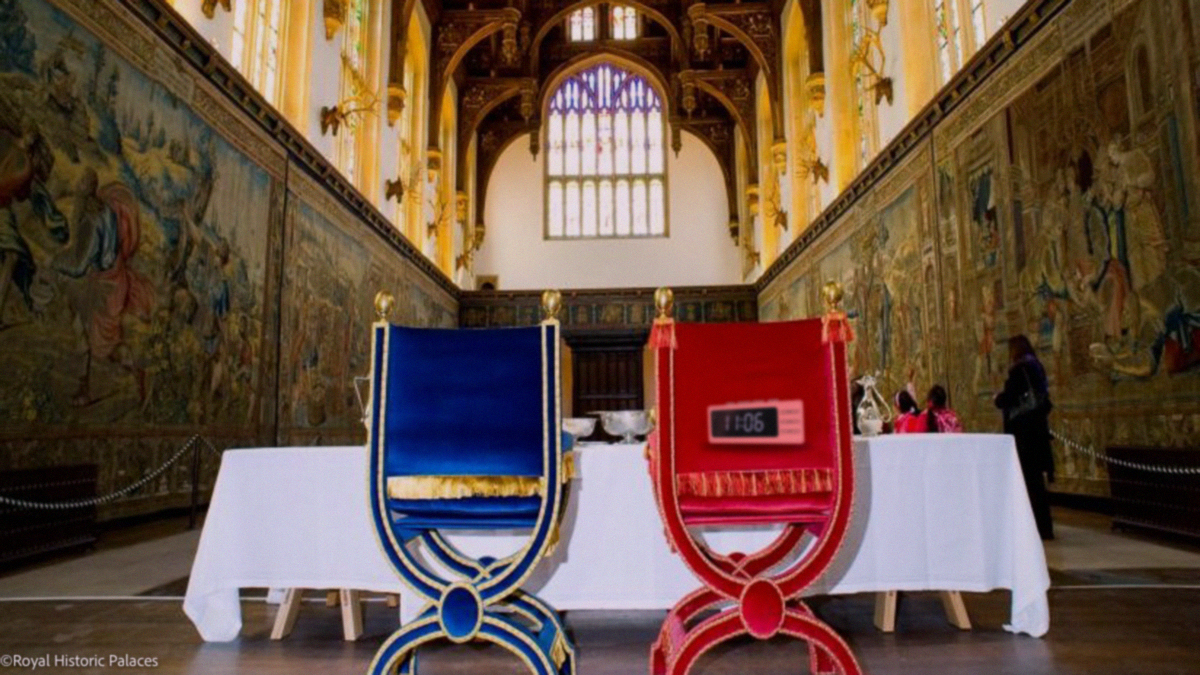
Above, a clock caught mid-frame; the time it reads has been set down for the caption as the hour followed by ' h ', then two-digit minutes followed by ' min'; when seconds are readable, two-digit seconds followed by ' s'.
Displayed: 11 h 06 min
